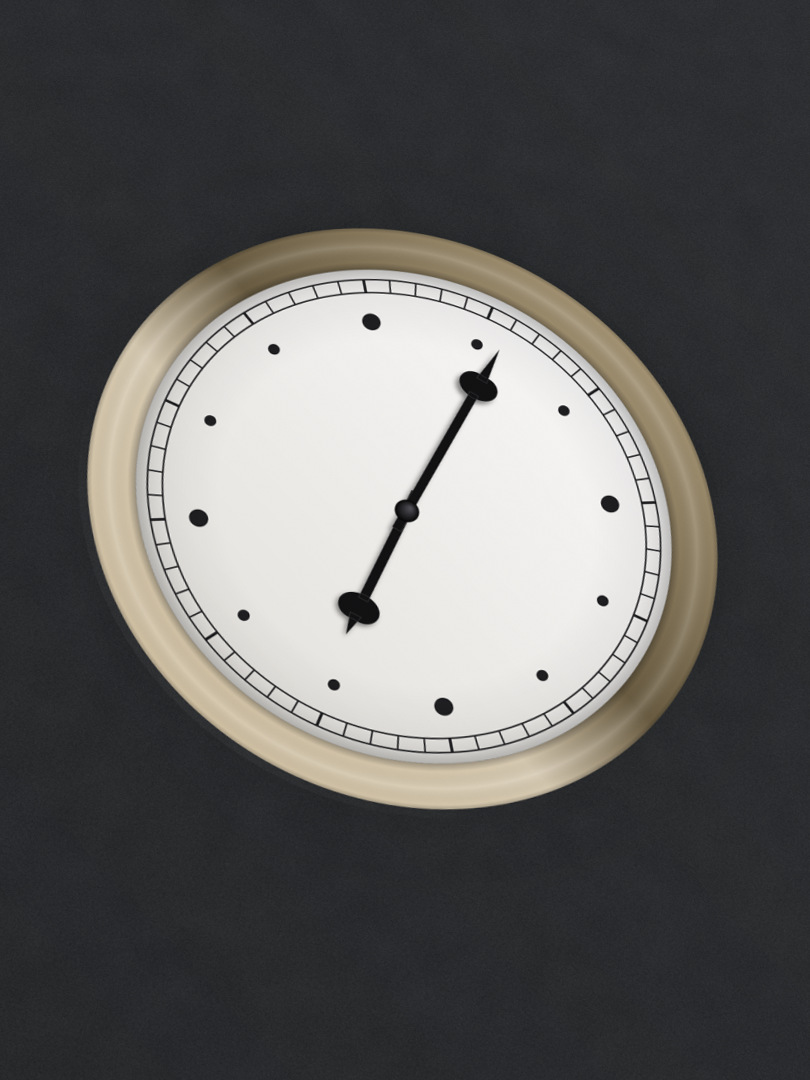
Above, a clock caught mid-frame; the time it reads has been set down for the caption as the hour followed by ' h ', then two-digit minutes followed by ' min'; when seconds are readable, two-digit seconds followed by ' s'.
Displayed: 7 h 06 min
